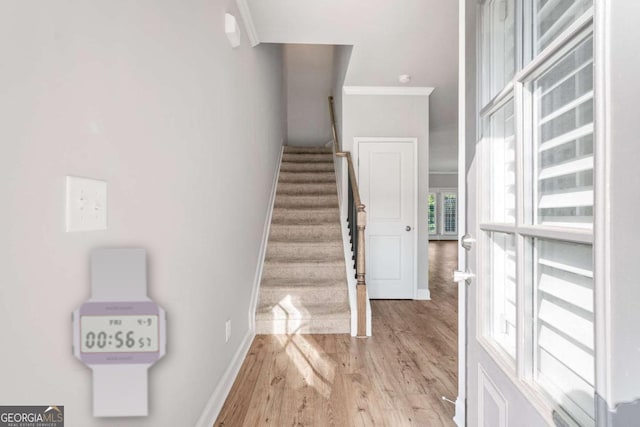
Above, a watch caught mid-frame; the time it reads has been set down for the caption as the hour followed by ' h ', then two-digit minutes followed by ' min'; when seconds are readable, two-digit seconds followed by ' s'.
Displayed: 0 h 56 min 57 s
